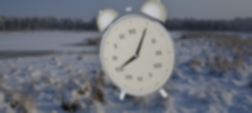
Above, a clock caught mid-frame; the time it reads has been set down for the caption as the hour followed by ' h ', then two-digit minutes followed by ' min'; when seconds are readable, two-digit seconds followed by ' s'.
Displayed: 8 h 05 min
